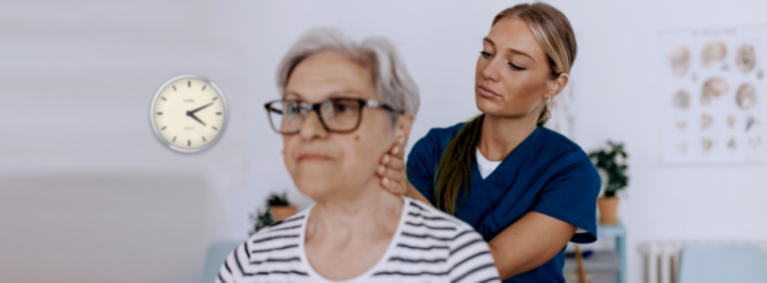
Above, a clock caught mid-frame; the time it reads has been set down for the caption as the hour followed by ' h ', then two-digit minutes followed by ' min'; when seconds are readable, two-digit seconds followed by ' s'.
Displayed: 4 h 11 min
